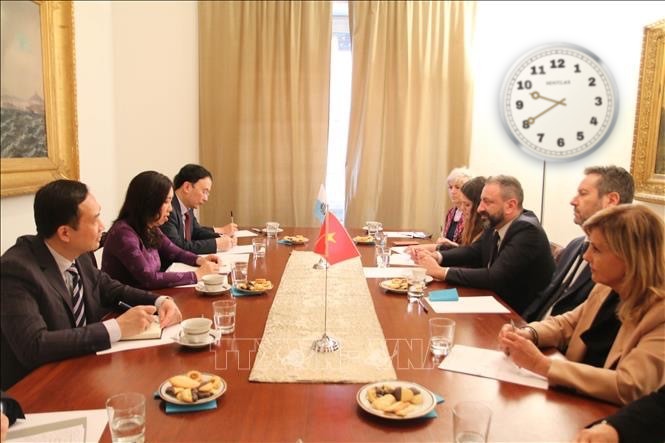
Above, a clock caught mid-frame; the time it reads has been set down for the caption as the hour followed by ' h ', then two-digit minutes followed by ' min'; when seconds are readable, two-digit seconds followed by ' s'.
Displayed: 9 h 40 min
